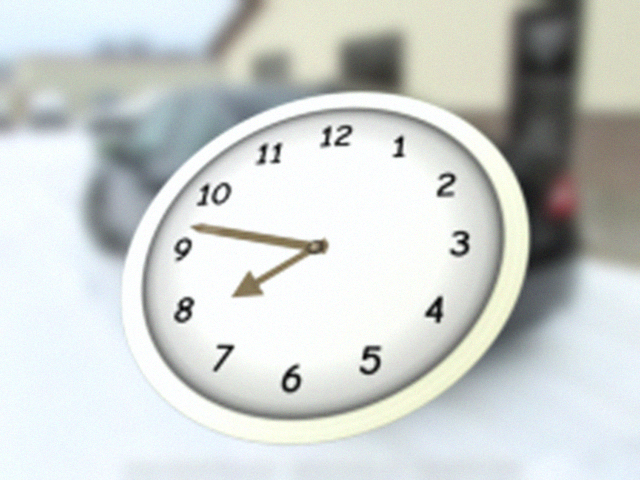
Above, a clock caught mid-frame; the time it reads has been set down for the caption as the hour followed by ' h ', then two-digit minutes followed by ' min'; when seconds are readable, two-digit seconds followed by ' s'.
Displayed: 7 h 47 min
